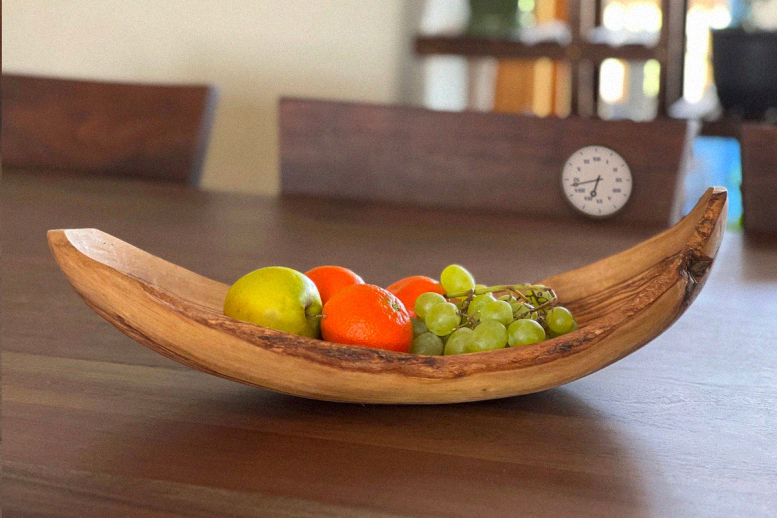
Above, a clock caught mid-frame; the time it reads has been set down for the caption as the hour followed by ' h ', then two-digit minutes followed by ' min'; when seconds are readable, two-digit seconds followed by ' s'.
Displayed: 6 h 43 min
